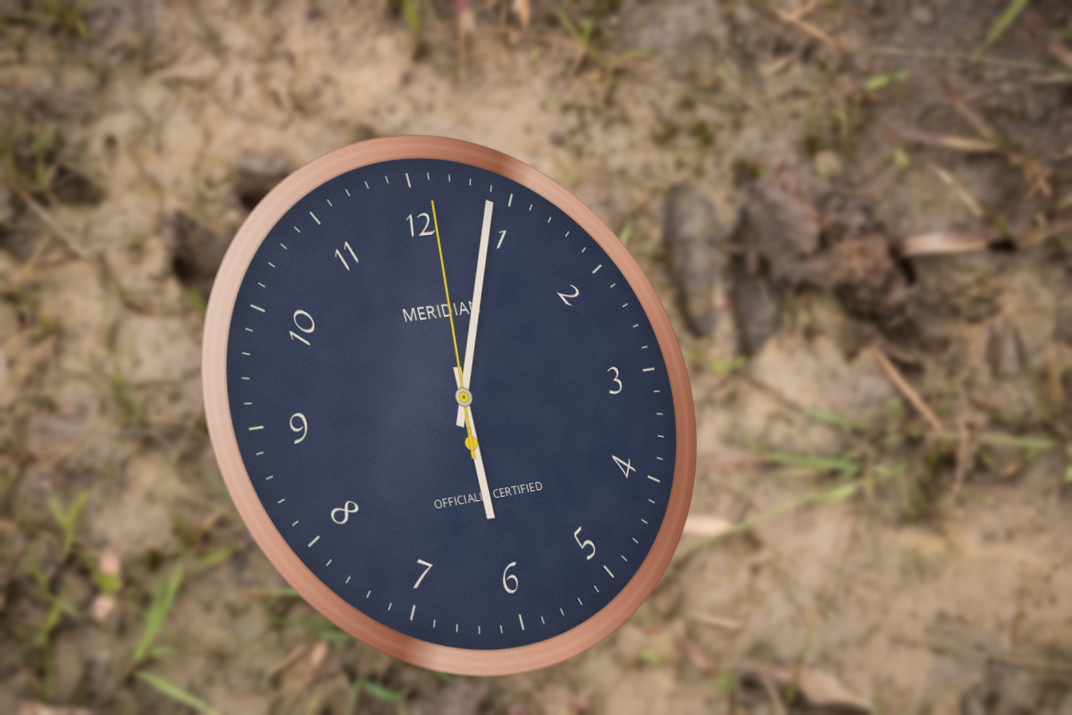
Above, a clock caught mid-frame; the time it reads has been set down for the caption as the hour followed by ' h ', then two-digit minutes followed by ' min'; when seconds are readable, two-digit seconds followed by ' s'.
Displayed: 6 h 04 min 01 s
